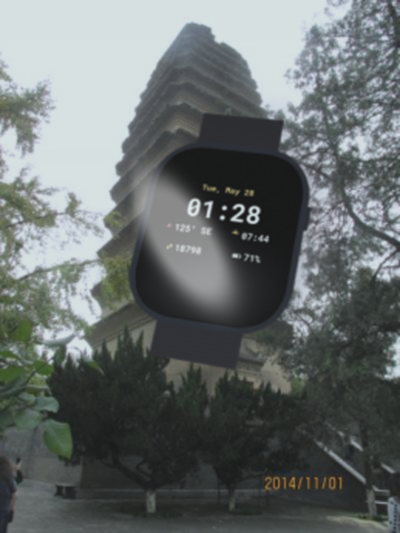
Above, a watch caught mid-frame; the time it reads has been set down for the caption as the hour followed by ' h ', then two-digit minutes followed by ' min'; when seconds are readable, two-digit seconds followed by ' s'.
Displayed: 1 h 28 min
